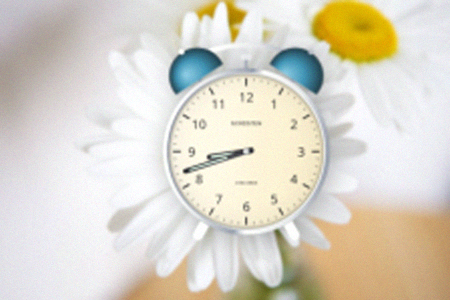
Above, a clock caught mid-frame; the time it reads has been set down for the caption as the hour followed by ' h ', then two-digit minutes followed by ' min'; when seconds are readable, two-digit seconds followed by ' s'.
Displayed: 8 h 42 min
